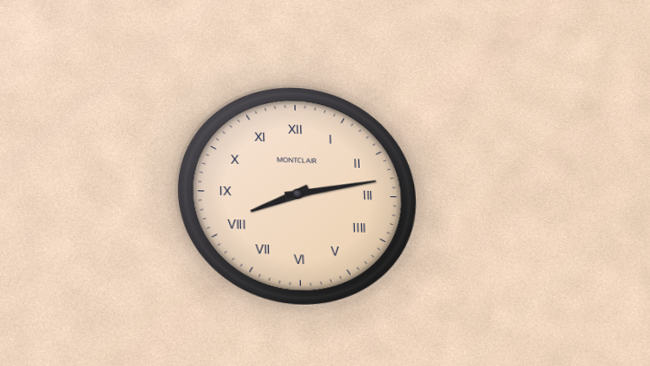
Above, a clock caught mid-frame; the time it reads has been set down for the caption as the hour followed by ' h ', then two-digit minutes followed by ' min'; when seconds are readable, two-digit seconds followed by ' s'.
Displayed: 8 h 13 min
